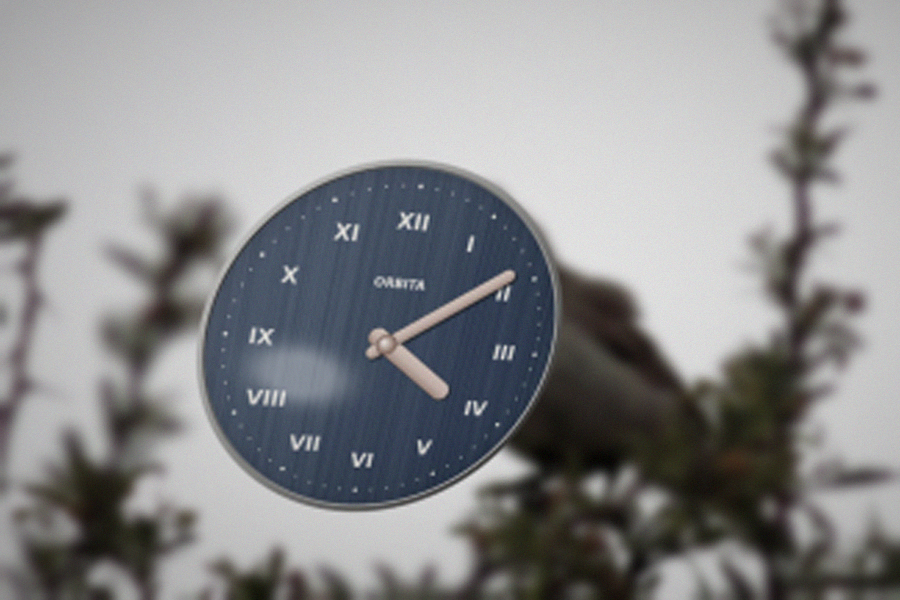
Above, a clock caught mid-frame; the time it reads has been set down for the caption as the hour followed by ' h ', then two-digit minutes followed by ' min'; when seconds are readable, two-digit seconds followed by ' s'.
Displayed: 4 h 09 min
